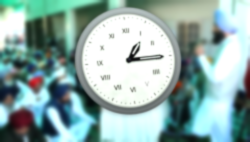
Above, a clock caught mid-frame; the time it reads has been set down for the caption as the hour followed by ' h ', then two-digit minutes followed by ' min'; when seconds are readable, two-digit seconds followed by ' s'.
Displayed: 1 h 15 min
